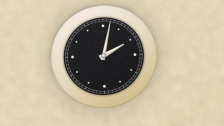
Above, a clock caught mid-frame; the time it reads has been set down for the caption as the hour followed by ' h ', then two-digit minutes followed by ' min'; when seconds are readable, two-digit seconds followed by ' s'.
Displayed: 2 h 02 min
